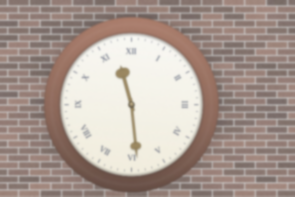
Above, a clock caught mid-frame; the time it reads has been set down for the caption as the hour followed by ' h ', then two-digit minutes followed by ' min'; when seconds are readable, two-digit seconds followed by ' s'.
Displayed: 11 h 29 min
